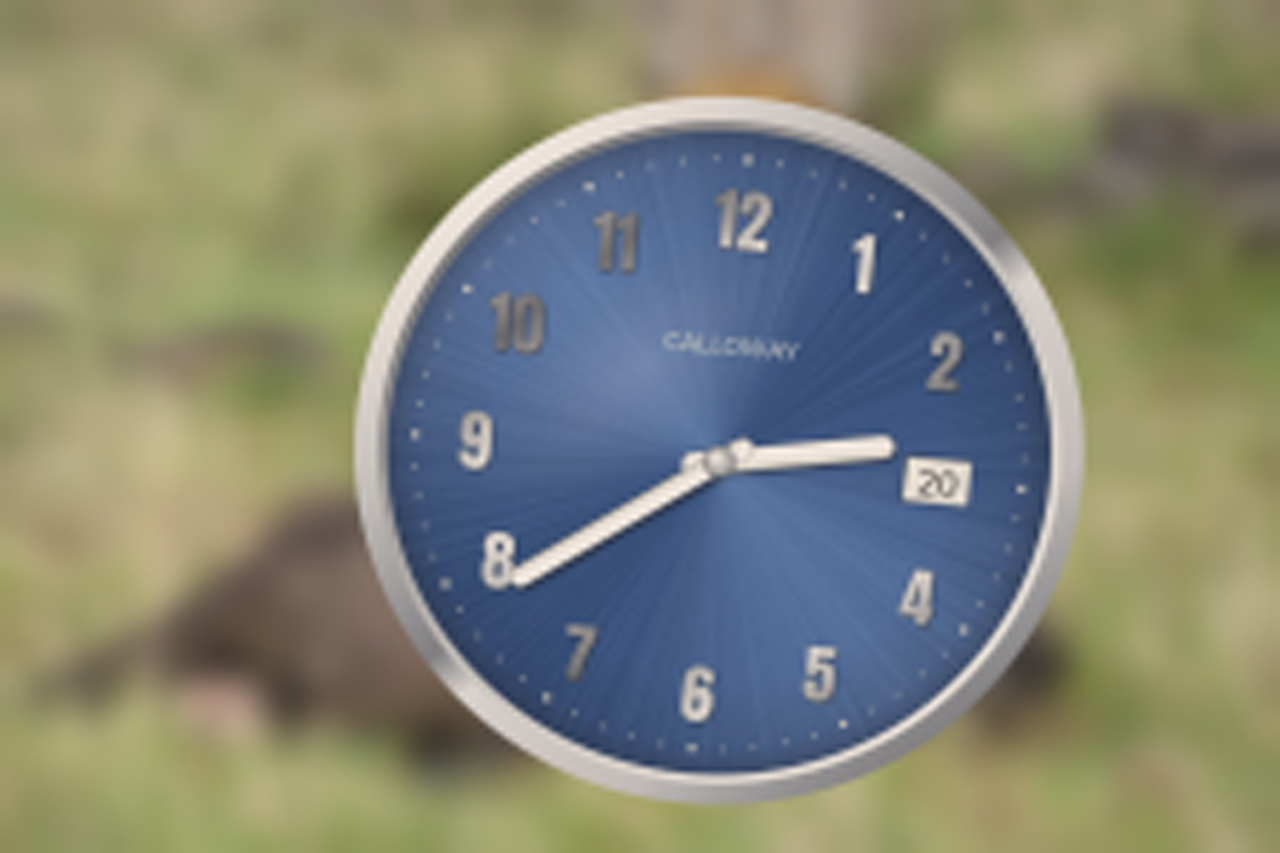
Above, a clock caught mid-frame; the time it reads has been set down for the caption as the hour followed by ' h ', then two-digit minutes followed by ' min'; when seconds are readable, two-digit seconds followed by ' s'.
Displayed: 2 h 39 min
